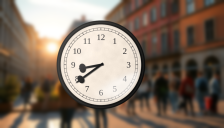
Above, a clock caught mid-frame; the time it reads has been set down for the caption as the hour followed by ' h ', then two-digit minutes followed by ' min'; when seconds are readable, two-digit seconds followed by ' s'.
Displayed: 8 h 39 min
